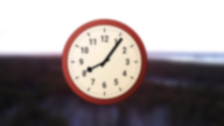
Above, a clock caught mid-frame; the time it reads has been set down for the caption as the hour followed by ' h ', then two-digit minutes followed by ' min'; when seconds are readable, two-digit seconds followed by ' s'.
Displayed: 8 h 06 min
